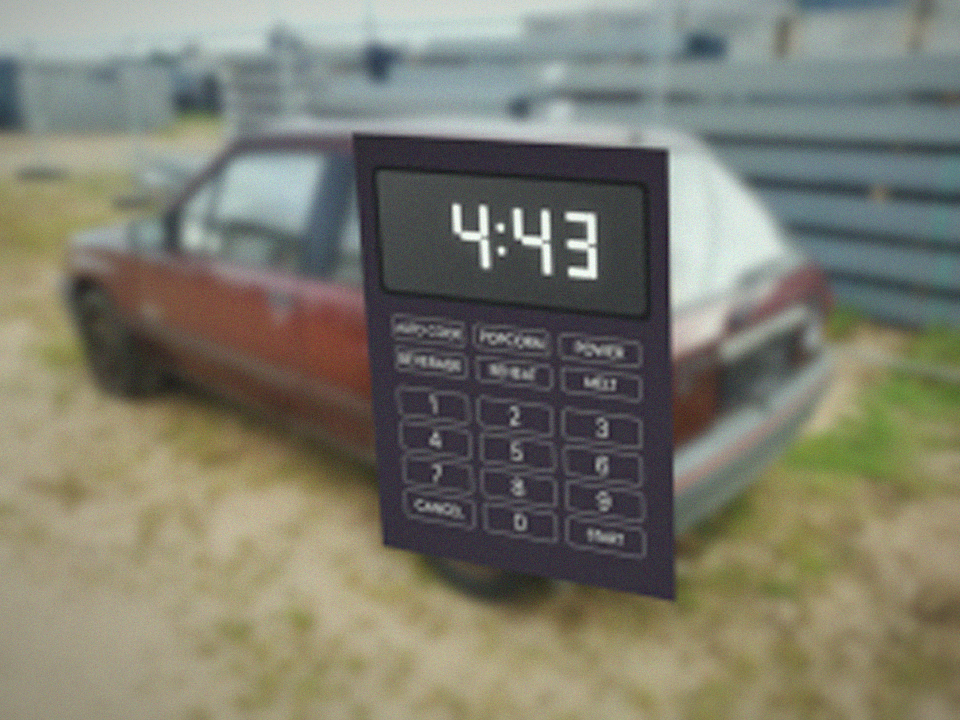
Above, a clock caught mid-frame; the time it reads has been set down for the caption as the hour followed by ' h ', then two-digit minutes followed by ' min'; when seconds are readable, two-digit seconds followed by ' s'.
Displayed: 4 h 43 min
